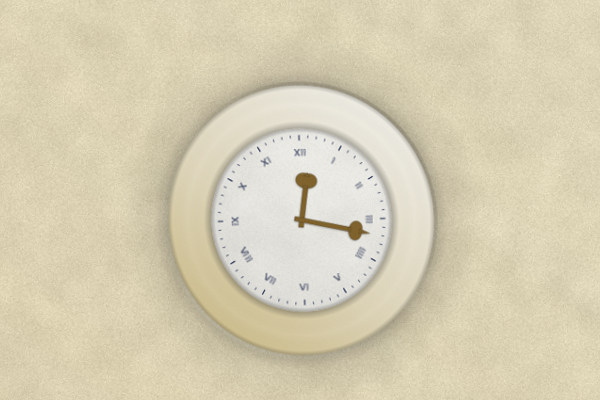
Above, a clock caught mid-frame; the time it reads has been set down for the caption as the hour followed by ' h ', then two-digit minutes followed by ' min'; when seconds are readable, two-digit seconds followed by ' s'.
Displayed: 12 h 17 min
